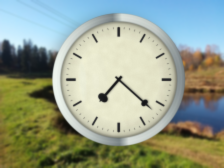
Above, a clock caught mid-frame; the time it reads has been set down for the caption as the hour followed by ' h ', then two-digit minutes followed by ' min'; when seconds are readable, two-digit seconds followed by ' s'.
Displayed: 7 h 22 min
